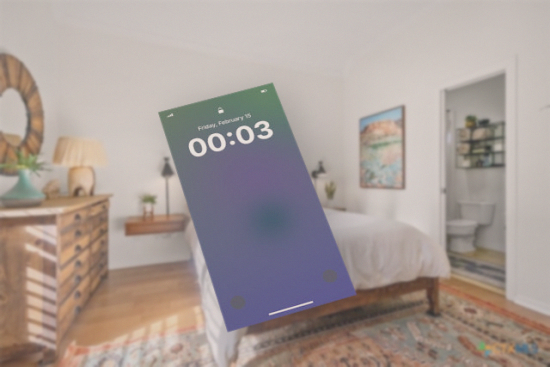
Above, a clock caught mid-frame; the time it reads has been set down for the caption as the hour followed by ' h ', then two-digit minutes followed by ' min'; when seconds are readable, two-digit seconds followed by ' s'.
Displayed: 0 h 03 min
